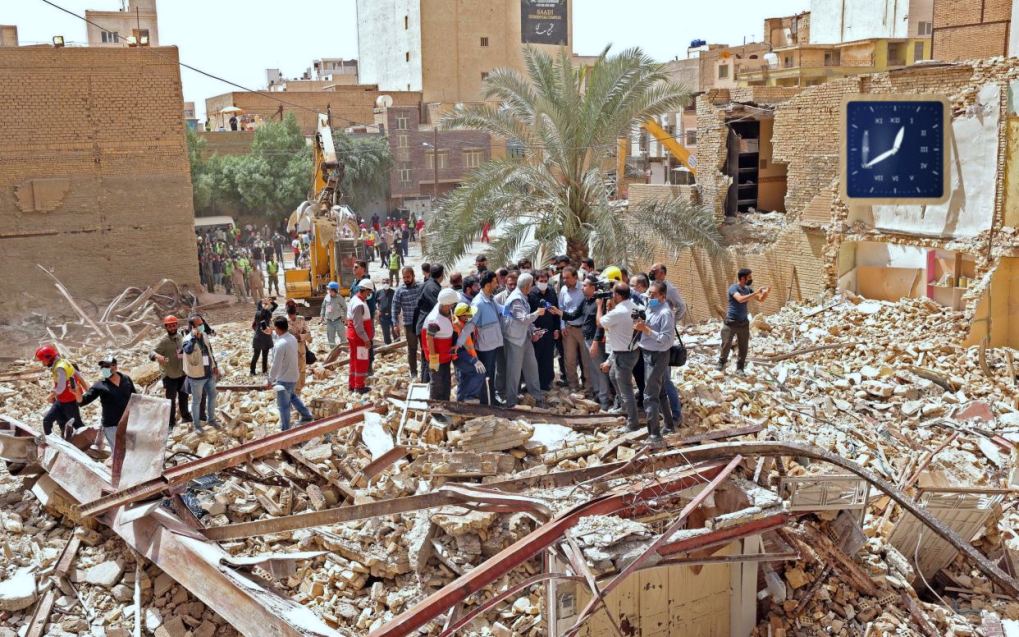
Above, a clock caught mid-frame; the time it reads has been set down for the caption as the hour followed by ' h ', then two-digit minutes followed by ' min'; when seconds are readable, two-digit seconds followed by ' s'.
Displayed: 12 h 40 min
